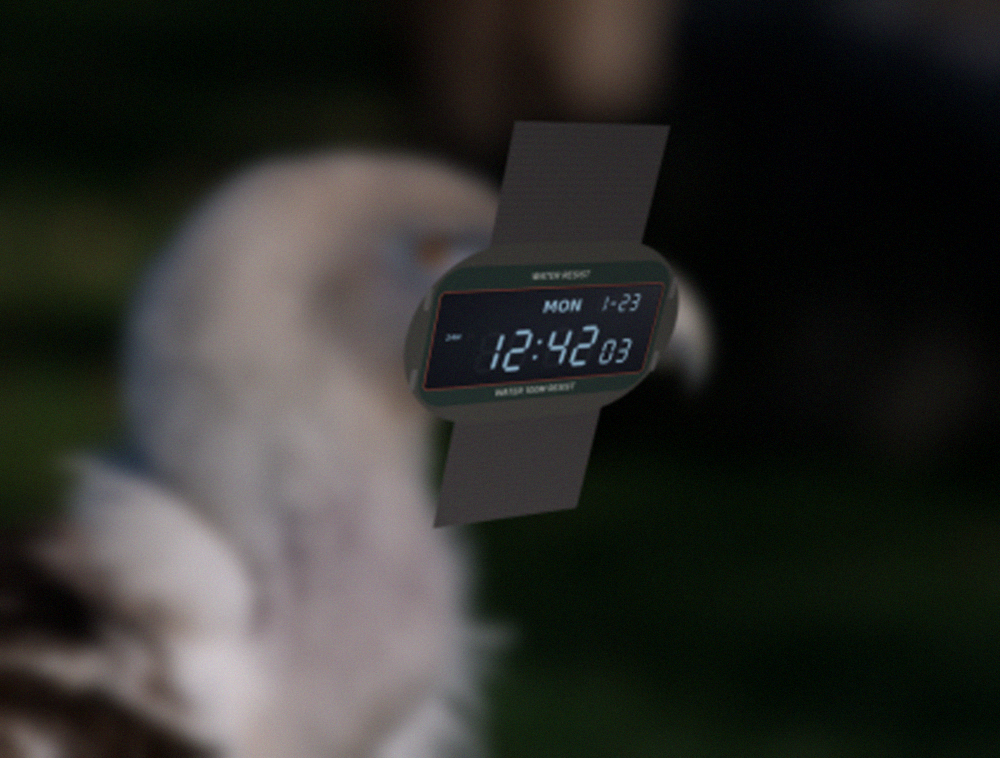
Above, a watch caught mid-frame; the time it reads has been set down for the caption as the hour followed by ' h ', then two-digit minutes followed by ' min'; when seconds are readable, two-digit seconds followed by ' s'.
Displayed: 12 h 42 min 03 s
